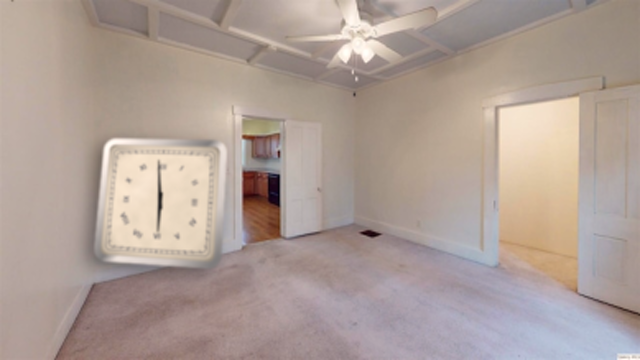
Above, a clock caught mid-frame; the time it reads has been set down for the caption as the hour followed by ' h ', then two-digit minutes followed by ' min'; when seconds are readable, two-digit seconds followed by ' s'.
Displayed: 5 h 59 min
